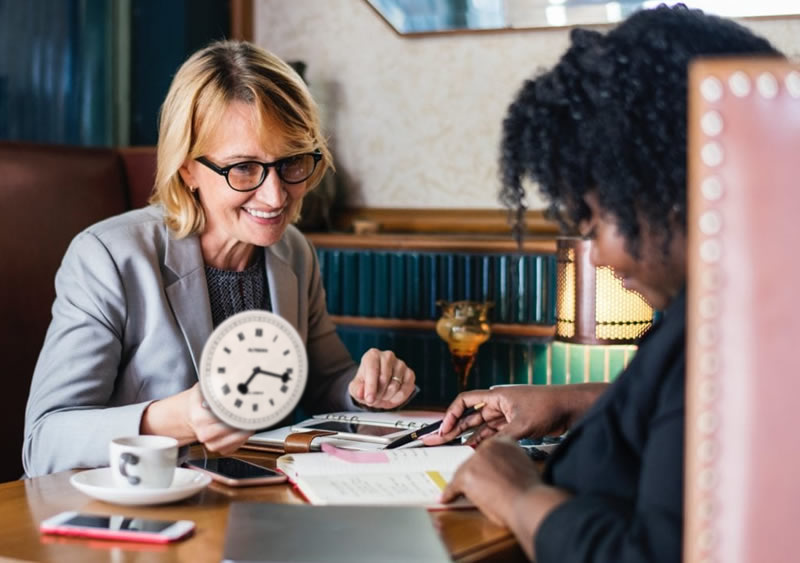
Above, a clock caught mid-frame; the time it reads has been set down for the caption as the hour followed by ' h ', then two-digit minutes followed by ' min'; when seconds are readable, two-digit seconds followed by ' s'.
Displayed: 7 h 17 min
